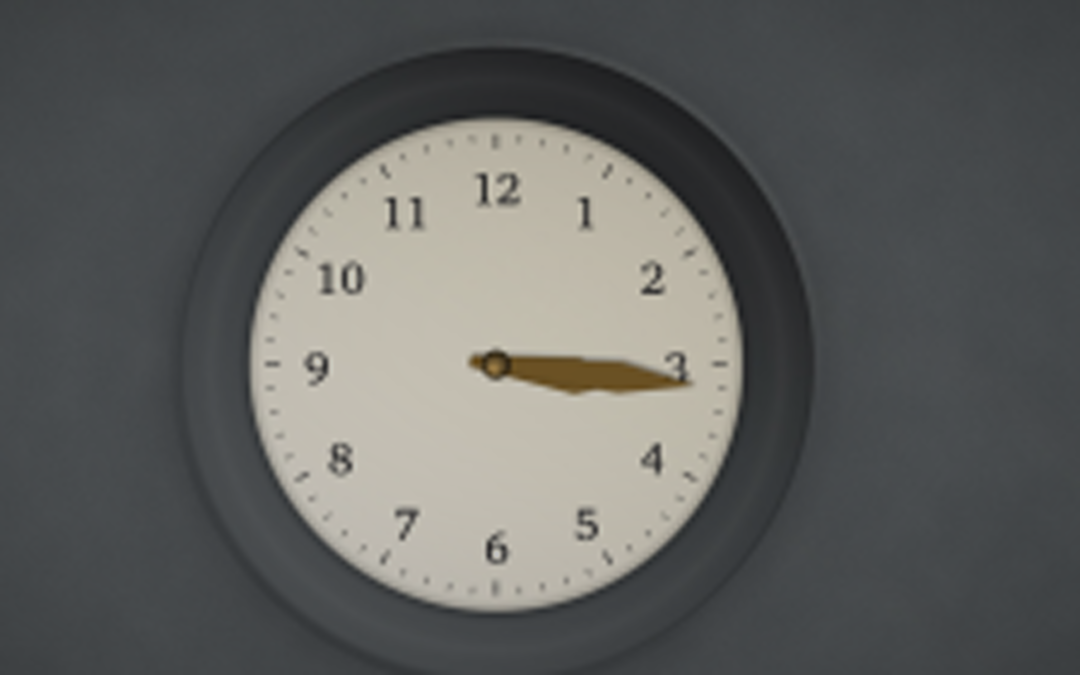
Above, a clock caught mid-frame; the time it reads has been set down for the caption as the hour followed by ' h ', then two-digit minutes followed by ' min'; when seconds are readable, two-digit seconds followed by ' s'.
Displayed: 3 h 16 min
